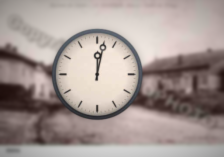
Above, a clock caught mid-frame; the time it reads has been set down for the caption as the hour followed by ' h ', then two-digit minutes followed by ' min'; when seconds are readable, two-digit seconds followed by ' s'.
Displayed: 12 h 02 min
